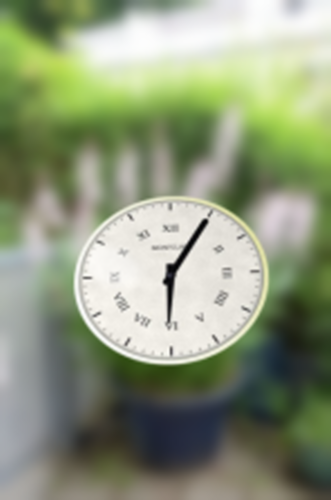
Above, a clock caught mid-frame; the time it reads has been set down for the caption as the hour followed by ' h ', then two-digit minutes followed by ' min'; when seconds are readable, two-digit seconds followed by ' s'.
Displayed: 6 h 05 min
